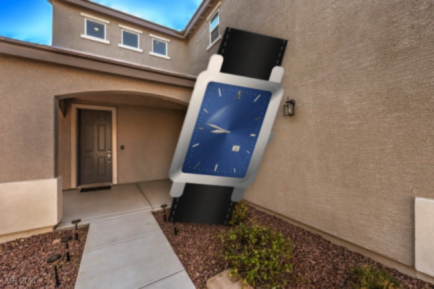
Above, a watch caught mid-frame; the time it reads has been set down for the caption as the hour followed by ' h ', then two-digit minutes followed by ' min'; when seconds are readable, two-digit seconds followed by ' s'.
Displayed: 8 h 47 min
